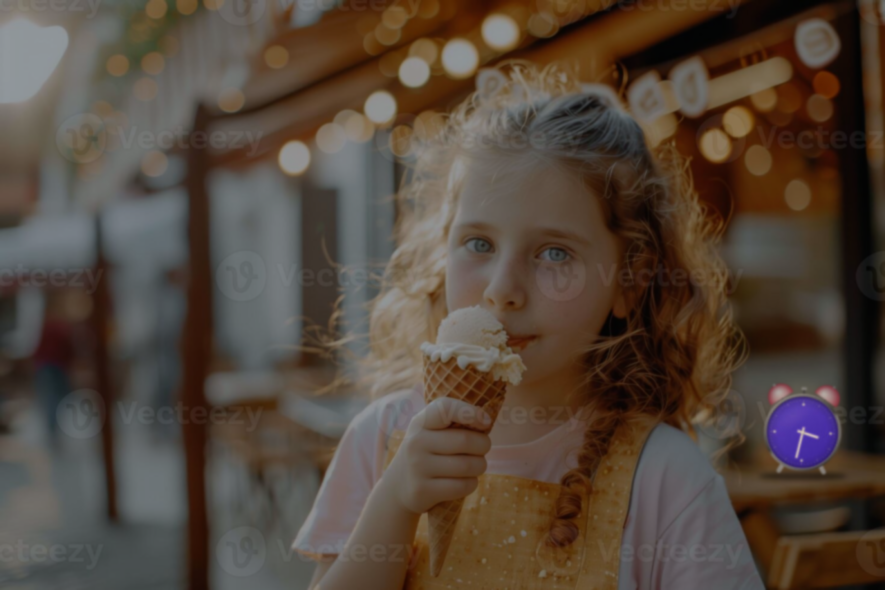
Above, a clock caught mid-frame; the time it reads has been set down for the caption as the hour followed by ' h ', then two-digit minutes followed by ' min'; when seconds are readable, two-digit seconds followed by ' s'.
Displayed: 3 h 32 min
